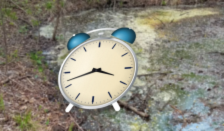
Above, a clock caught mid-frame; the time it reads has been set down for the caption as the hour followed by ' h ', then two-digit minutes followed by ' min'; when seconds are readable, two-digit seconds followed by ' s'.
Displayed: 3 h 42 min
